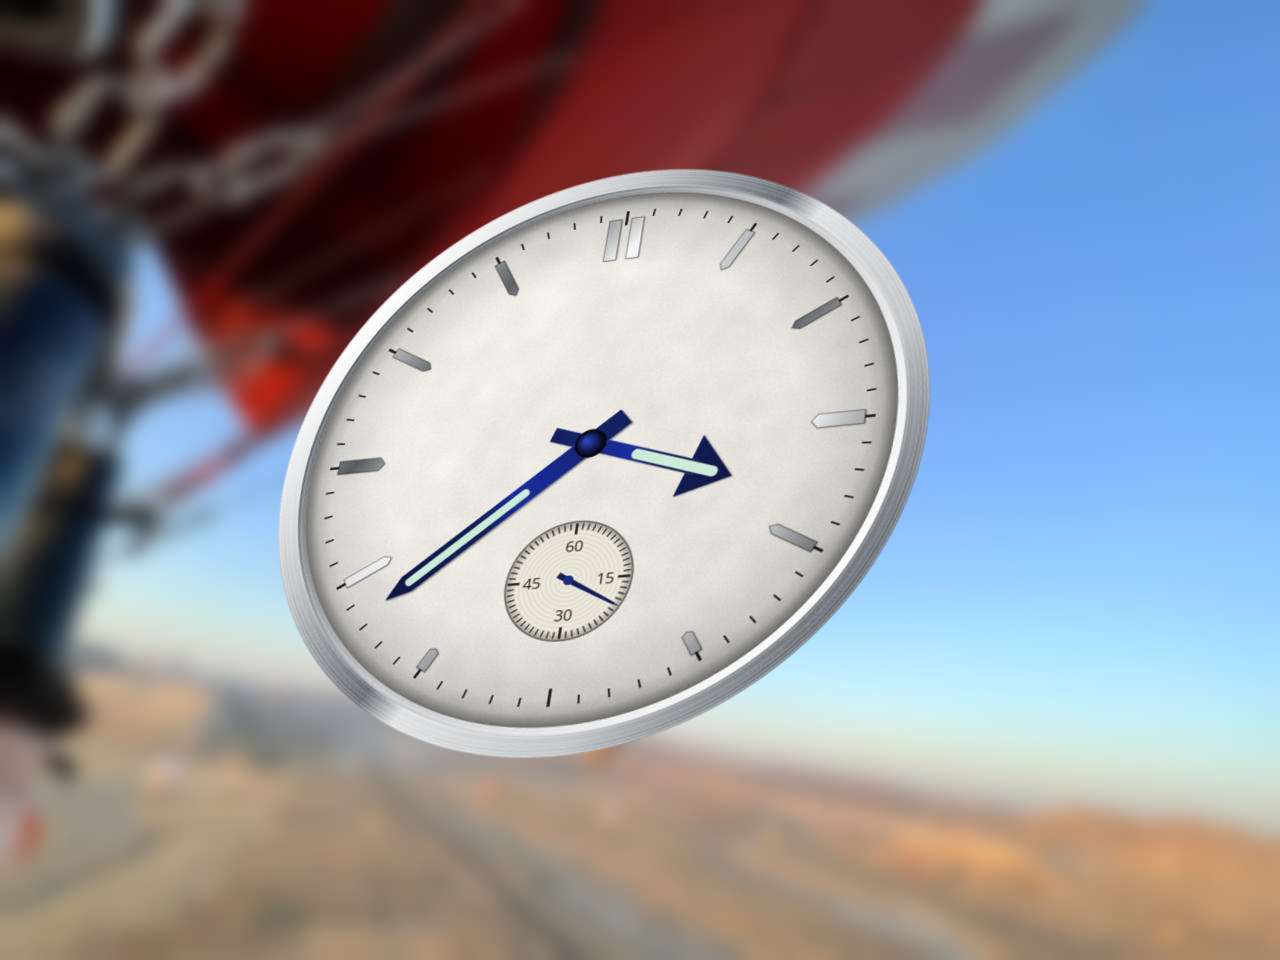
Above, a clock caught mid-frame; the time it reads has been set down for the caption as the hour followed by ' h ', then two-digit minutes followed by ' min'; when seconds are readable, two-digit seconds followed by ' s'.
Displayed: 3 h 38 min 20 s
